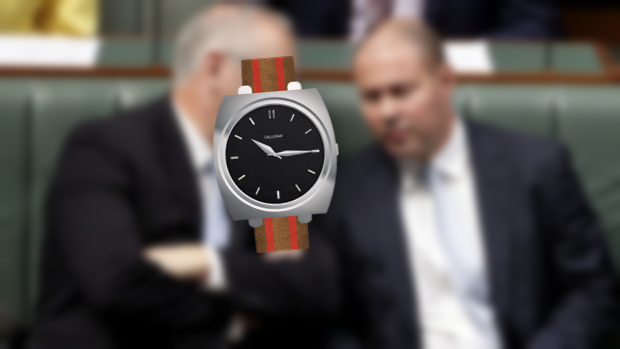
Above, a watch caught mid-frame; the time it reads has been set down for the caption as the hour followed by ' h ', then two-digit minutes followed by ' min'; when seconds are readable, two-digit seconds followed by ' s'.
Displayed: 10 h 15 min
